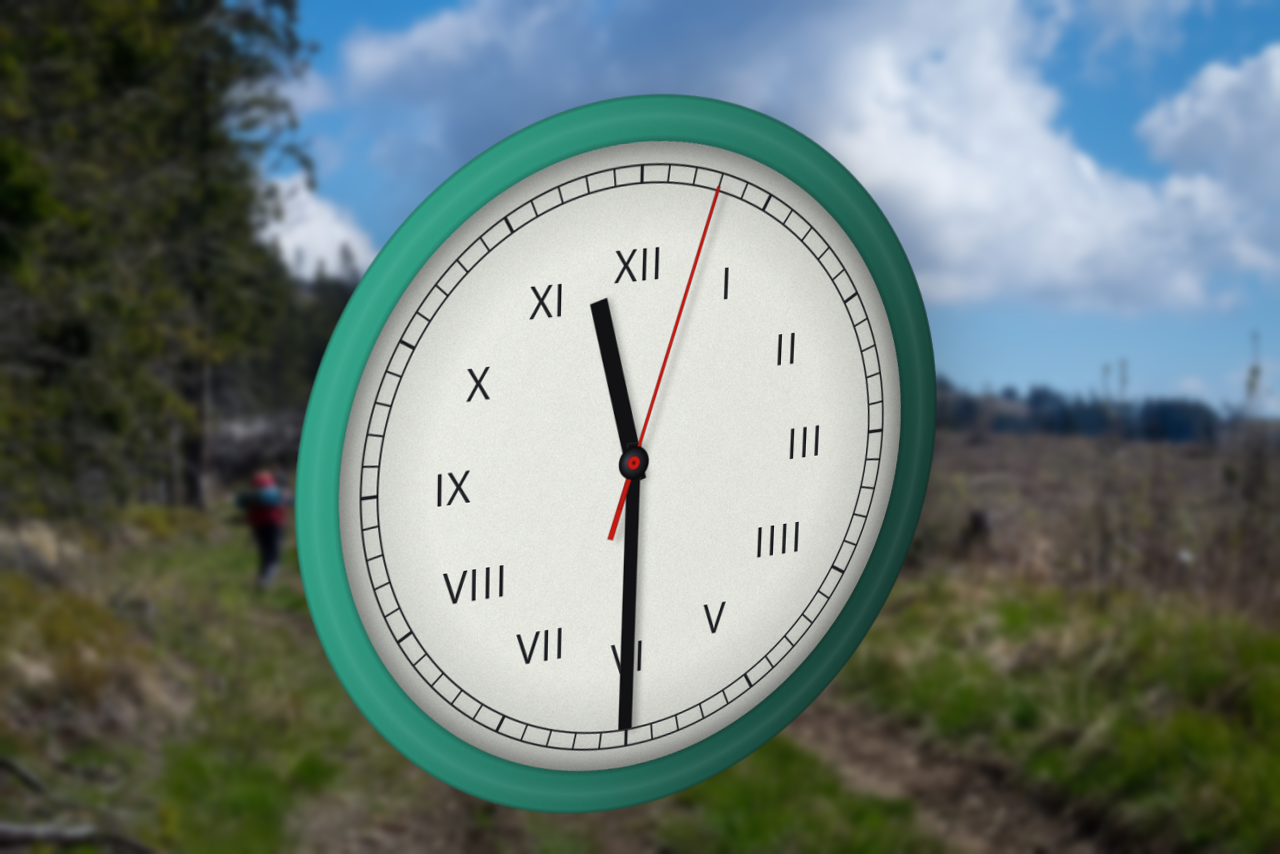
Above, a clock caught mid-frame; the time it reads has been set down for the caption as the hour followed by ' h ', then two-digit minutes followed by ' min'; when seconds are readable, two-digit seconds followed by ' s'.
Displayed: 11 h 30 min 03 s
